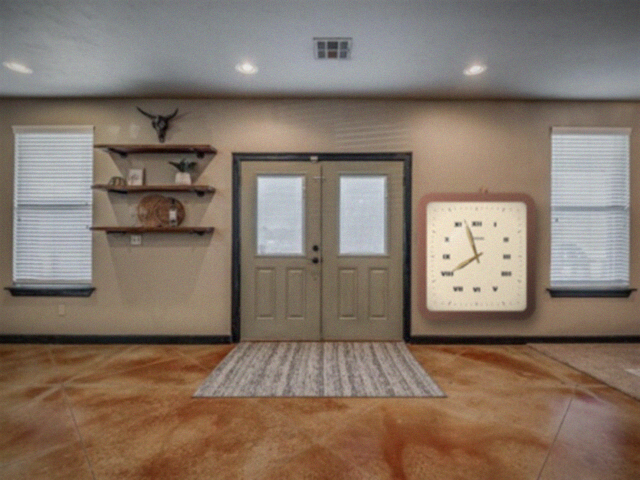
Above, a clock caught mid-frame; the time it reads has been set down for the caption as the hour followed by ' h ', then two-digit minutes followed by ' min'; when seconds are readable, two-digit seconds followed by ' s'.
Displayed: 7 h 57 min
